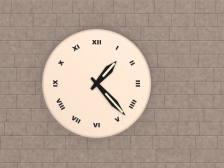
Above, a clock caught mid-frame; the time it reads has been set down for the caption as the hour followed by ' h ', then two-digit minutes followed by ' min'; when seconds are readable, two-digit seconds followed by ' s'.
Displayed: 1 h 23 min
